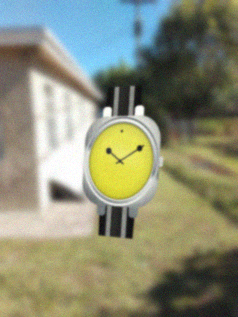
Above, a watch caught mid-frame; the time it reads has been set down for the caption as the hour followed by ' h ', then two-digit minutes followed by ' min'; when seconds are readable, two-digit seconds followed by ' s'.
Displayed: 10 h 10 min
